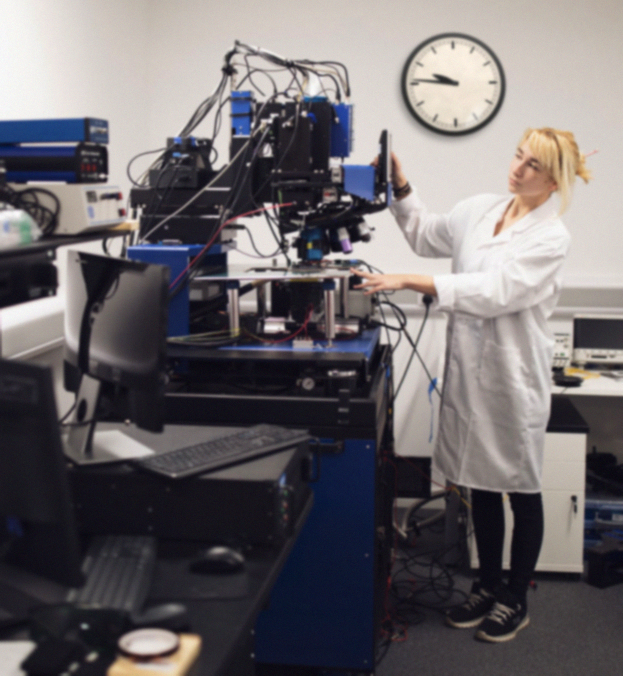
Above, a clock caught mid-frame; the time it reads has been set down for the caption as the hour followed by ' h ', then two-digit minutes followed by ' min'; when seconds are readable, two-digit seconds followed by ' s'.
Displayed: 9 h 46 min
